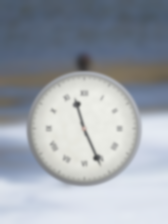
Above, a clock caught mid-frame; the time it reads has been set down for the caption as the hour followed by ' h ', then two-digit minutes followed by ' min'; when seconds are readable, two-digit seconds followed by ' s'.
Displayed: 11 h 26 min
